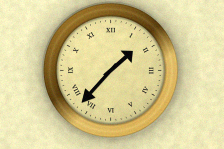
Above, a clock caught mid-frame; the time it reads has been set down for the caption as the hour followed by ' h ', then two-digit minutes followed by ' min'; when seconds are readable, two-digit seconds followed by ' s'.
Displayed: 1 h 37 min
